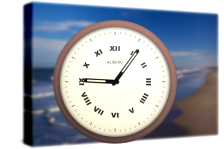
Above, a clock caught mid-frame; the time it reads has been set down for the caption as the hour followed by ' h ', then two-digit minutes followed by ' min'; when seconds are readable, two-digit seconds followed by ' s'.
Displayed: 9 h 06 min
